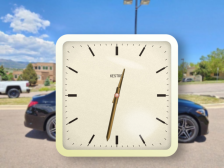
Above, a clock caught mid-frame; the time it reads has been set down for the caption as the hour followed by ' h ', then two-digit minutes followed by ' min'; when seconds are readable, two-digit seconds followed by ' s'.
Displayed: 12 h 32 min
